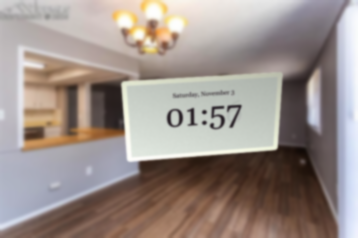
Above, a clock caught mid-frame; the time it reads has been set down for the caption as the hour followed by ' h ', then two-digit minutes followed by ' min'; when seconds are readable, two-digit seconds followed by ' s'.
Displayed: 1 h 57 min
